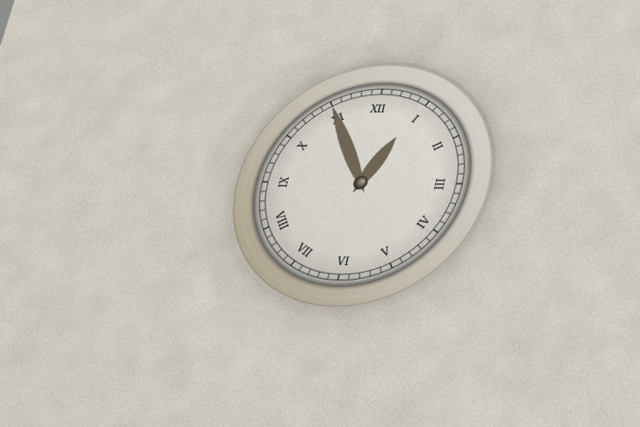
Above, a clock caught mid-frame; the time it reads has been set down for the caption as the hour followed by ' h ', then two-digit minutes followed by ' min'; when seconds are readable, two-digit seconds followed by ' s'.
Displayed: 12 h 55 min
